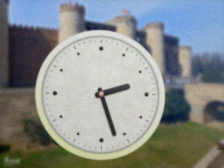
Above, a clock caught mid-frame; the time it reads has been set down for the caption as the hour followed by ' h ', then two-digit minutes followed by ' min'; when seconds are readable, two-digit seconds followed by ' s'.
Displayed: 2 h 27 min
